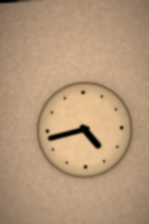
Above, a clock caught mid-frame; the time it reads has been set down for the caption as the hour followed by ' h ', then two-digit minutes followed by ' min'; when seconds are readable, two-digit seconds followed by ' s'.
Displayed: 4 h 43 min
